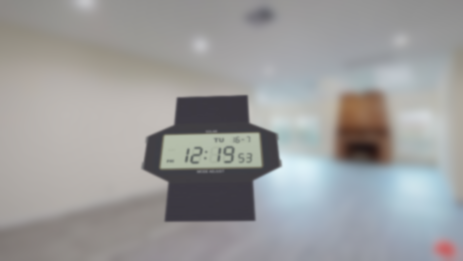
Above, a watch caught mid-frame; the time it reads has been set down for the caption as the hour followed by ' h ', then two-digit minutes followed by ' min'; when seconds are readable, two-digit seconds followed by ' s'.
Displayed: 12 h 19 min
